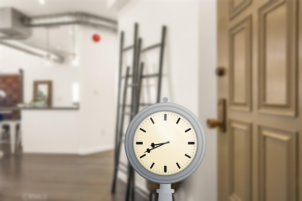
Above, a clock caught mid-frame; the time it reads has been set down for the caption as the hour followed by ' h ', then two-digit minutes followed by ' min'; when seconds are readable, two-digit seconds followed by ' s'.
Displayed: 8 h 41 min
